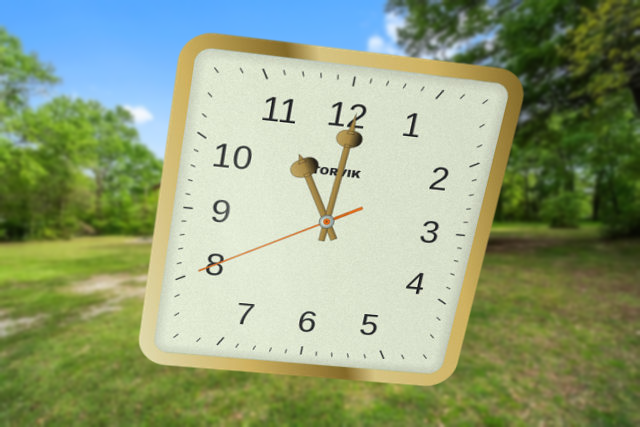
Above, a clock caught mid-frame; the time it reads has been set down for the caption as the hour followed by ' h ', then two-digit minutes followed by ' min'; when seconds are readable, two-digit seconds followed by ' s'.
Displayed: 11 h 00 min 40 s
